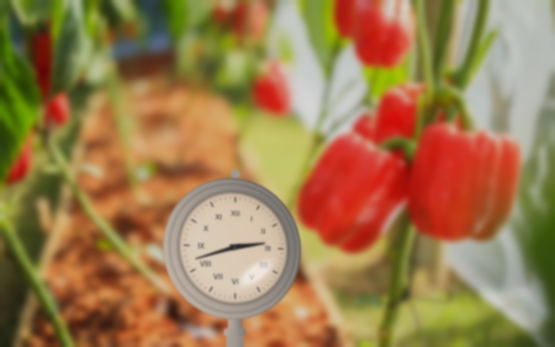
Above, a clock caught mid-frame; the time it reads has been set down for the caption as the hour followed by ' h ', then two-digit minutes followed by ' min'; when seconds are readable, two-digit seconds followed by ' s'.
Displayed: 2 h 42 min
